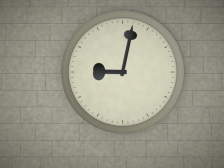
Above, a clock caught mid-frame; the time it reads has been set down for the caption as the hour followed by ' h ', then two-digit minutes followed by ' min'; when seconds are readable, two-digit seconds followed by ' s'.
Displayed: 9 h 02 min
